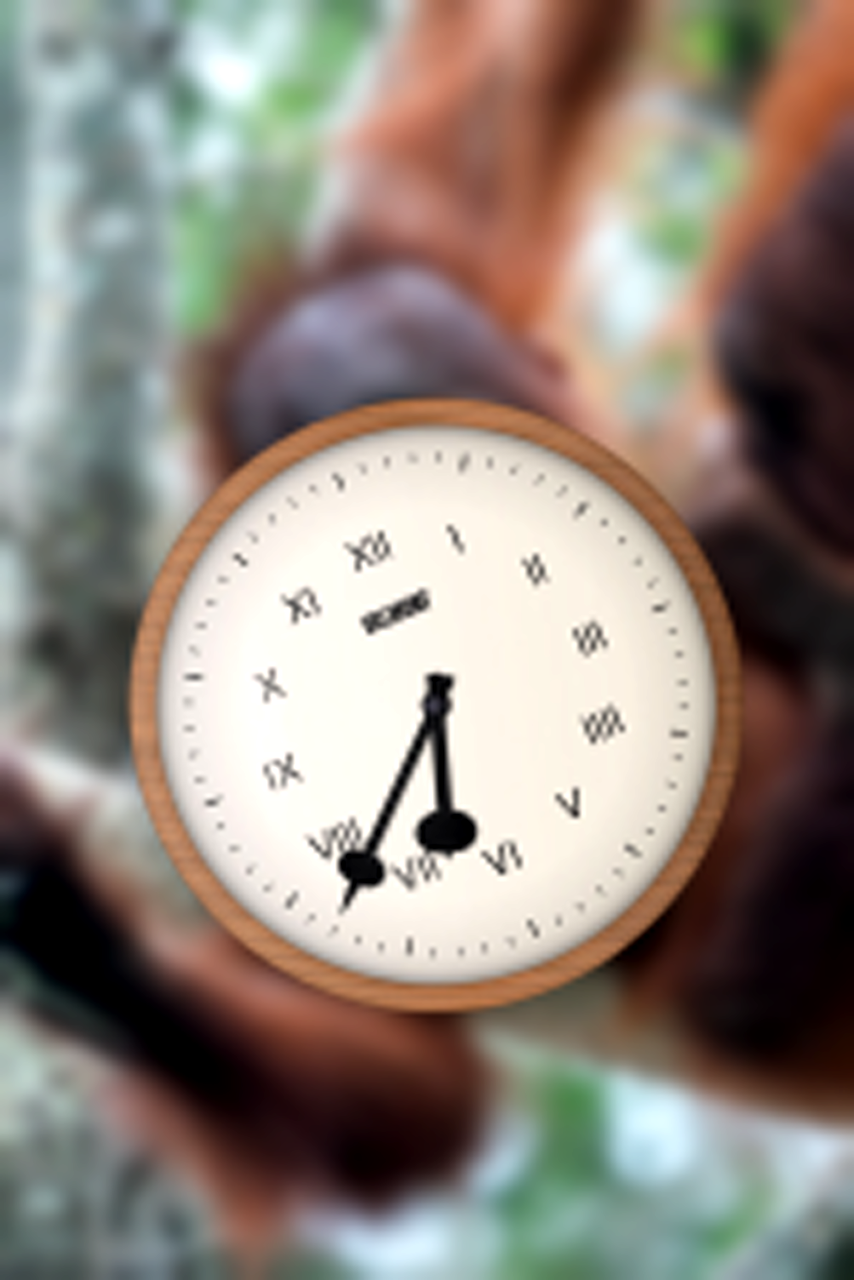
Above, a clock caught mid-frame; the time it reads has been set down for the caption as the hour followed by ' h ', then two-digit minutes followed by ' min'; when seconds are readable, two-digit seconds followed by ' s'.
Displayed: 6 h 38 min
